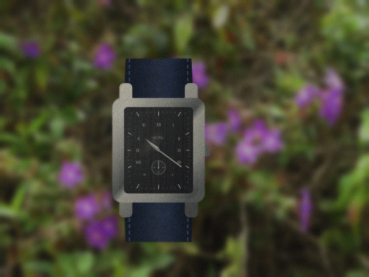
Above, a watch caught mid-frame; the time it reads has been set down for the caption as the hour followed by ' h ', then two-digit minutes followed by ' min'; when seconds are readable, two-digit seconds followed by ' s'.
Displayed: 10 h 21 min
